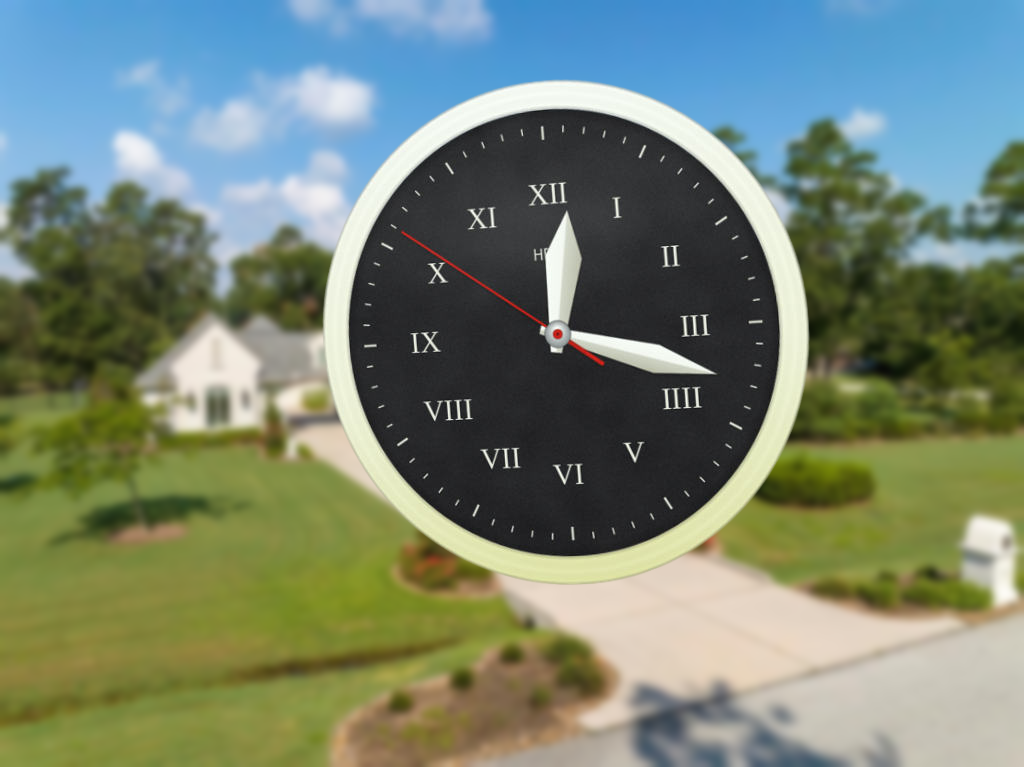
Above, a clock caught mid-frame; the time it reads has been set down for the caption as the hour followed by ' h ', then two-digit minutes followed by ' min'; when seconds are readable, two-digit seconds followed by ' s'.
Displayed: 12 h 17 min 51 s
